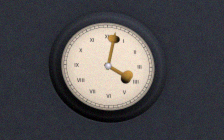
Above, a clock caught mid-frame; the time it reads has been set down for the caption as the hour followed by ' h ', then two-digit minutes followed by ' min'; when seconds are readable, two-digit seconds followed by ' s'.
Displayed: 4 h 02 min
